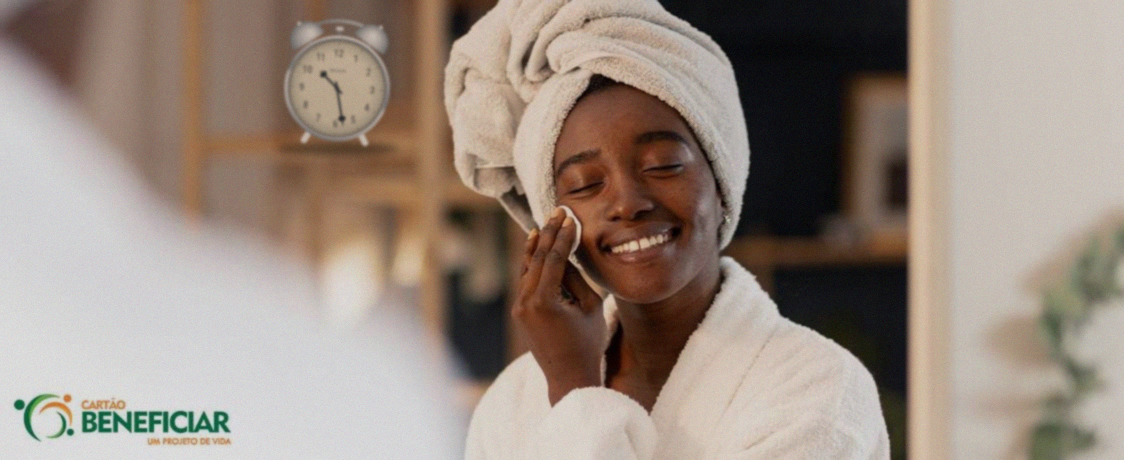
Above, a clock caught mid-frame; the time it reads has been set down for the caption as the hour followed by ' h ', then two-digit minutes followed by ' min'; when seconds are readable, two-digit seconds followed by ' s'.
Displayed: 10 h 28 min
